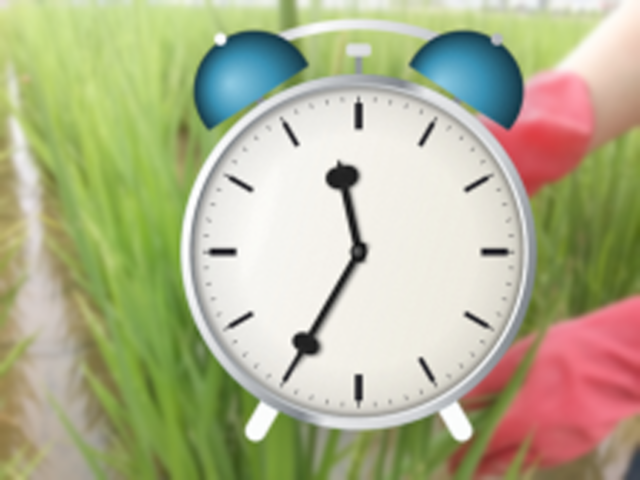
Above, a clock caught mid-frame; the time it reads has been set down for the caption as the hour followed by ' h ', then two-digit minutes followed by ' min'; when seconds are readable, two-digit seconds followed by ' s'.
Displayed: 11 h 35 min
